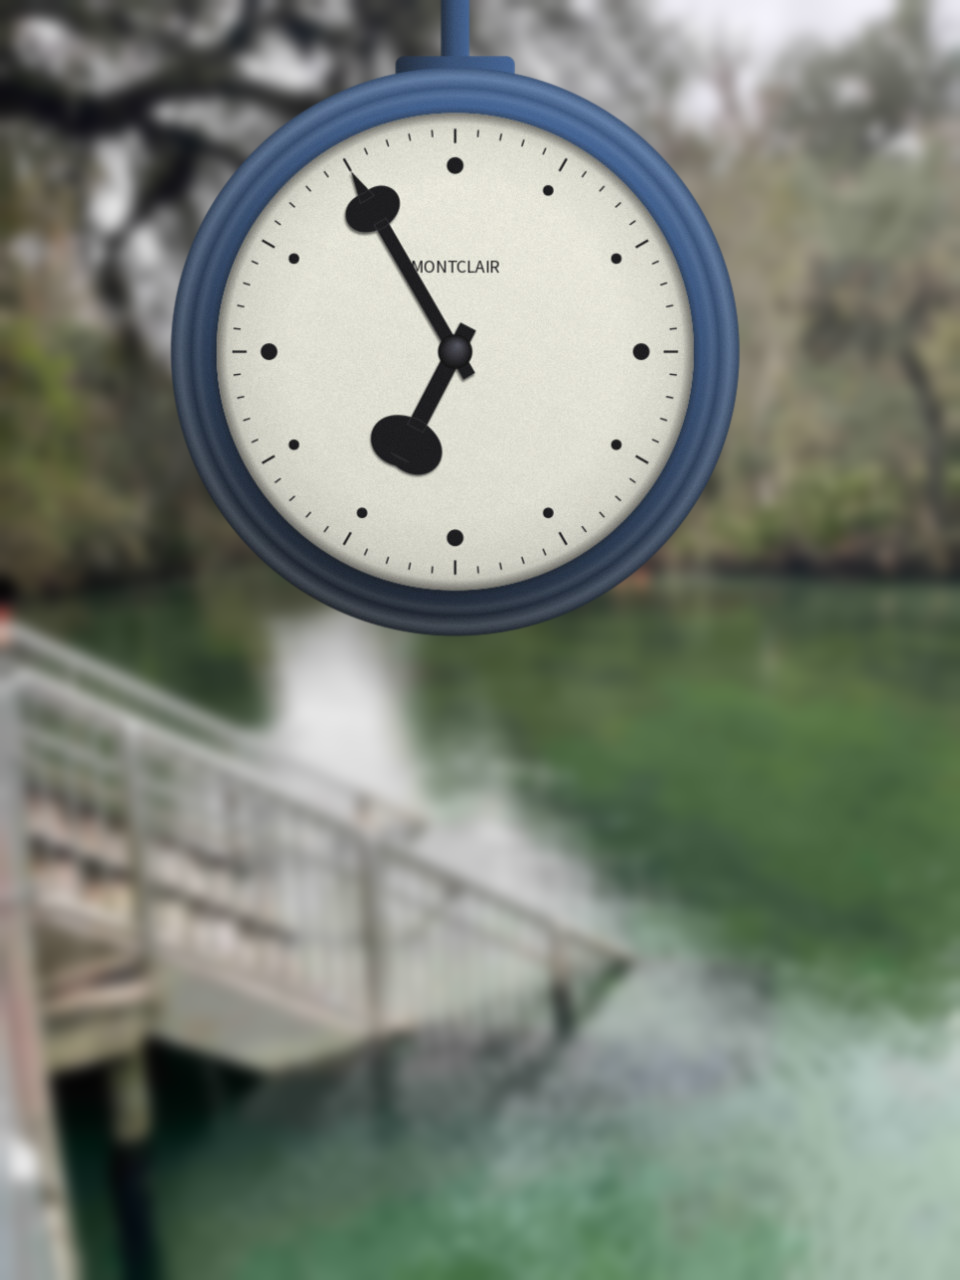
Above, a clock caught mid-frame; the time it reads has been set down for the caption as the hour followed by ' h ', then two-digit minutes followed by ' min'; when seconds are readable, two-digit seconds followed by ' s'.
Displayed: 6 h 55 min
